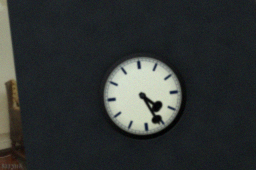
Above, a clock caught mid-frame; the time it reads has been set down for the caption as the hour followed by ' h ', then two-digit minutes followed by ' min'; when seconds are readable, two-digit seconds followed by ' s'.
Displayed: 4 h 26 min
